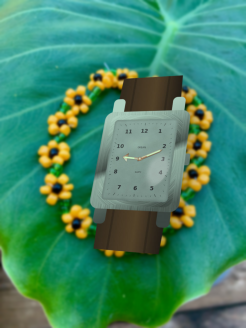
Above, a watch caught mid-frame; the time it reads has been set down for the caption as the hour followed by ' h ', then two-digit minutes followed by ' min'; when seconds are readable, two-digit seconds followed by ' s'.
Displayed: 9 h 11 min
